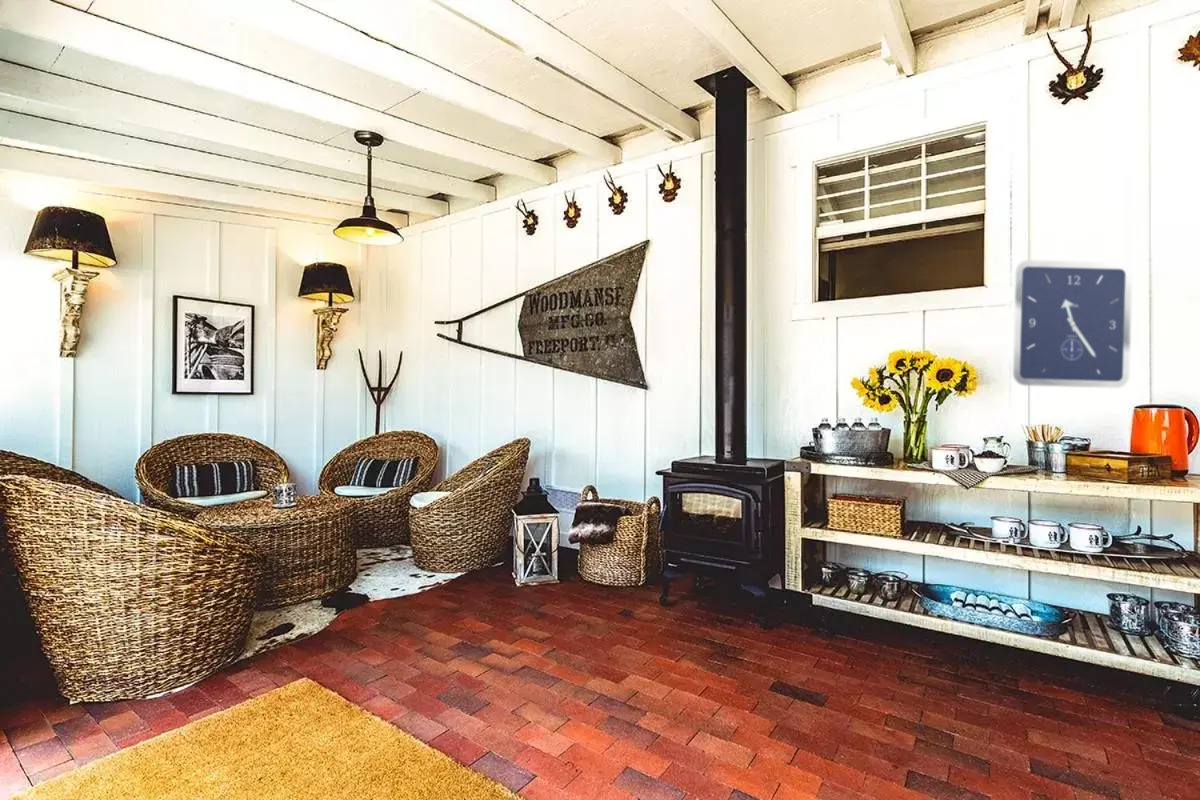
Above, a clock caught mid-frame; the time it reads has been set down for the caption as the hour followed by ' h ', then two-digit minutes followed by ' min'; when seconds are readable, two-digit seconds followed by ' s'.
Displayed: 11 h 24 min
